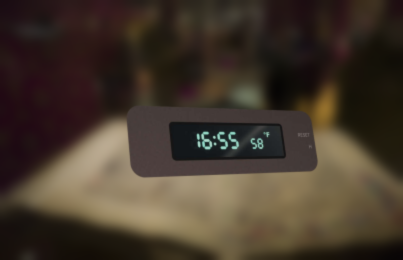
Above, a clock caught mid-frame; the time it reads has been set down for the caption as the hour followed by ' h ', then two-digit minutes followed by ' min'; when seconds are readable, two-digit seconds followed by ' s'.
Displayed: 16 h 55 min
